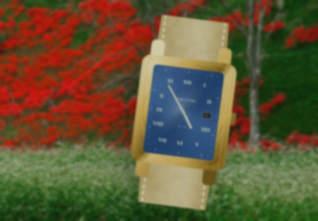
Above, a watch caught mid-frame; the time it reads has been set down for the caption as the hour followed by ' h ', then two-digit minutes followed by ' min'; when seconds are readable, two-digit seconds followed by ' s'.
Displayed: 4 h 54 min
